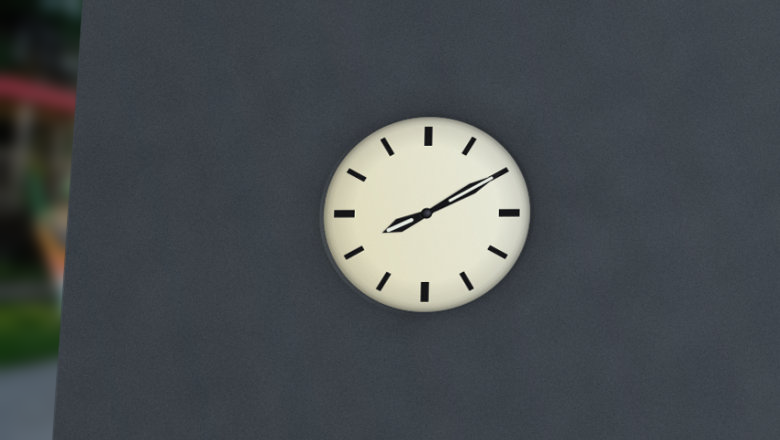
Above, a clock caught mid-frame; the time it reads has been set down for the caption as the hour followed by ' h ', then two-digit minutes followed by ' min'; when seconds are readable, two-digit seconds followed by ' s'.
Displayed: 8 h 10 min
